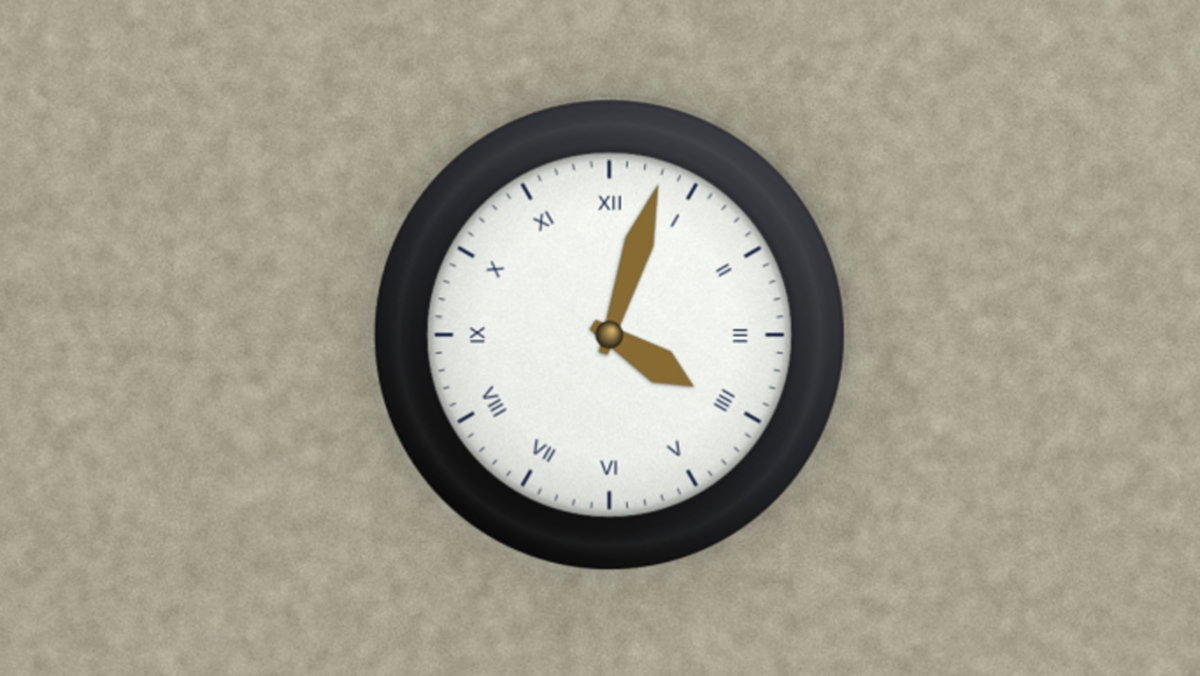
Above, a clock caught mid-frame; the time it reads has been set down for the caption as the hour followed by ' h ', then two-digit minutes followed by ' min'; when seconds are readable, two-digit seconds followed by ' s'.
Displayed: 4 h 03 min
